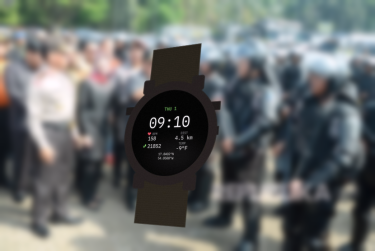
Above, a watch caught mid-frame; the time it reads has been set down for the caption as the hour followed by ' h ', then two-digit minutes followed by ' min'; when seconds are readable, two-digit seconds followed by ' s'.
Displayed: 9 h 10 min
